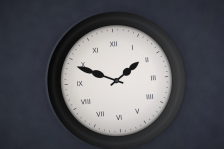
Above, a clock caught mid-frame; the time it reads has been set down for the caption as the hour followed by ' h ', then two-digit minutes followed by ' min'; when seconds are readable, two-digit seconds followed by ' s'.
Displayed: 1 h 49 min
